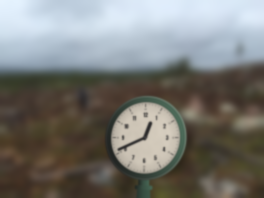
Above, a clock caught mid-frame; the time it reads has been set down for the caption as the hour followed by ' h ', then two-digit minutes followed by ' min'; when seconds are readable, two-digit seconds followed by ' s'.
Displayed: 12 h 41 min
